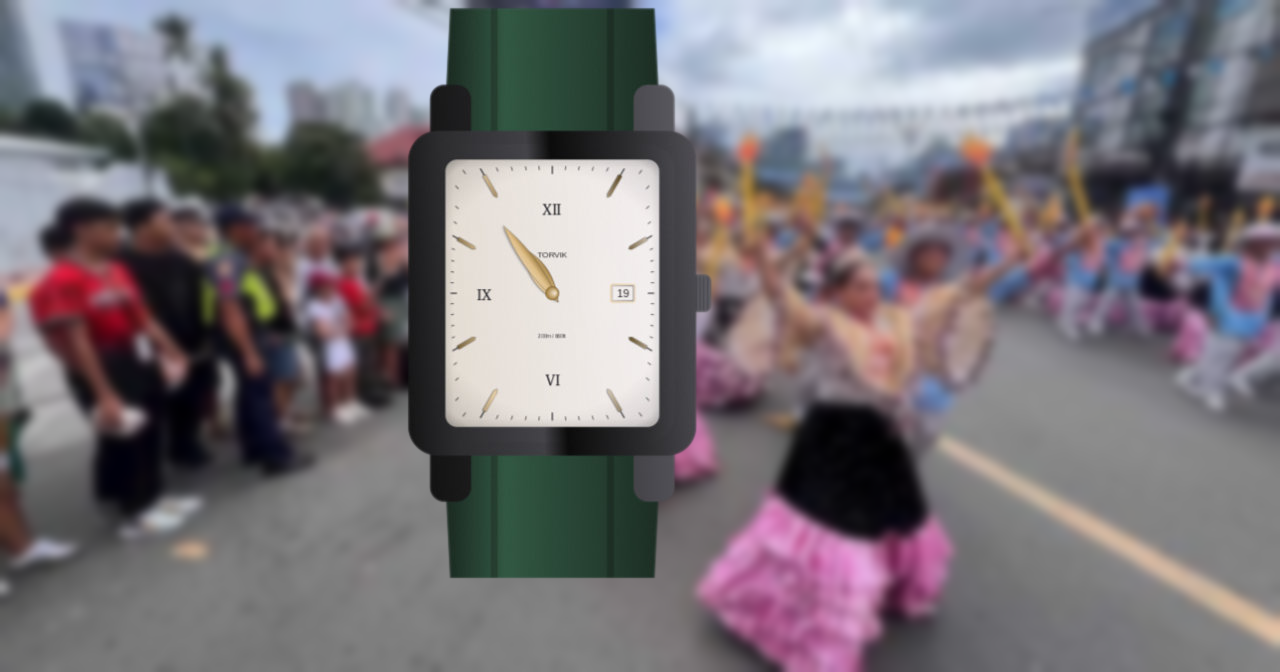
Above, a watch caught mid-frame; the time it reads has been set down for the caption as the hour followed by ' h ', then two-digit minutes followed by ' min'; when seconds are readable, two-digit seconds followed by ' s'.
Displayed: 10 h 54 min
